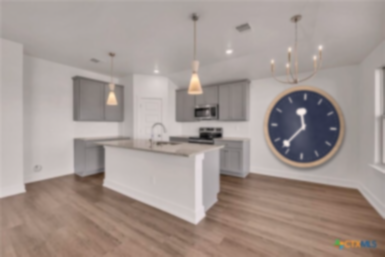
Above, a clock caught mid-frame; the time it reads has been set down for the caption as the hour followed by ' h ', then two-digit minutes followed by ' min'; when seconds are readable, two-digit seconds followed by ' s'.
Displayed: 11 h 37 min
